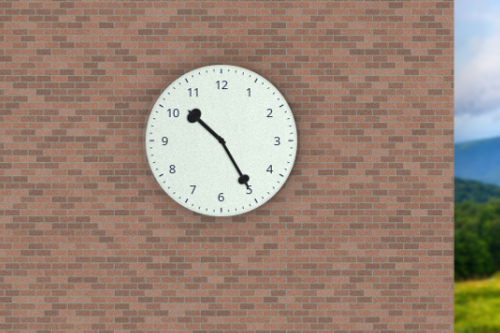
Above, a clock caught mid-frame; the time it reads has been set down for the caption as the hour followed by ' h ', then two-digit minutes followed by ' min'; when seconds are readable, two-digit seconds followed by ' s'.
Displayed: 10 h 25 min
